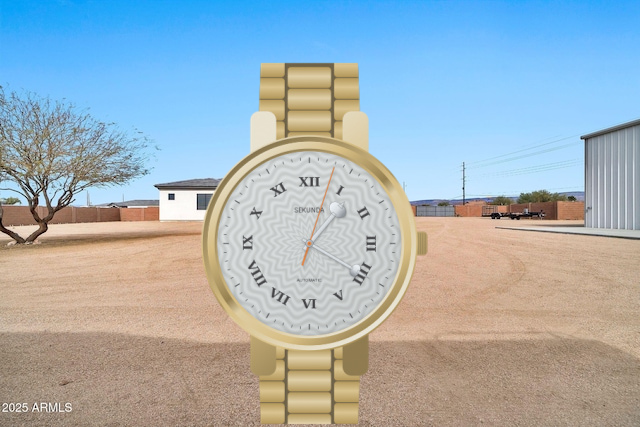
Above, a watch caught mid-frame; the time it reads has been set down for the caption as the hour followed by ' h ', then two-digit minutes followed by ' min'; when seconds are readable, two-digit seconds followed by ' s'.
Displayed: 1 h 20 min 03 s
